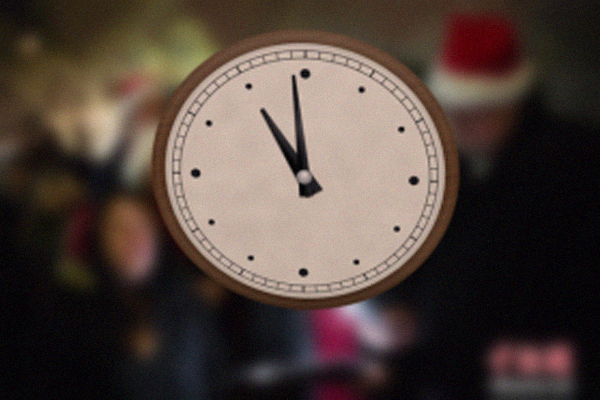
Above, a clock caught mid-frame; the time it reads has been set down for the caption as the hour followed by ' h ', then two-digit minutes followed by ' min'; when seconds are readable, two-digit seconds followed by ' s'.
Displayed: 10 h 59 min
